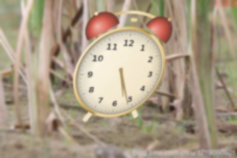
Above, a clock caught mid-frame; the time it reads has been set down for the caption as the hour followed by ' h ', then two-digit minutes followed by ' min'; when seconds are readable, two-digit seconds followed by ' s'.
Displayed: 5 h 26 min
